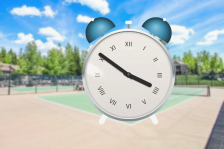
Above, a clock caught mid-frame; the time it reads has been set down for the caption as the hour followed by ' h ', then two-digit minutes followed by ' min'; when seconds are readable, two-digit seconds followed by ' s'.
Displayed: 3 h 51 min
